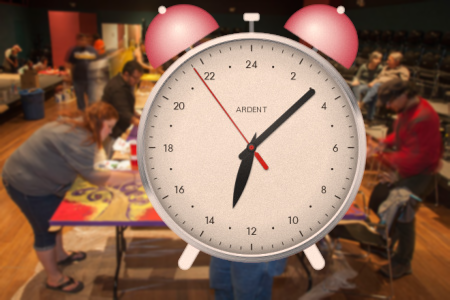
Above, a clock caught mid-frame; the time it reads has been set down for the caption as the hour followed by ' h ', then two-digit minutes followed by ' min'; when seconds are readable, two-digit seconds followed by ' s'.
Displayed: 13 h 07 min 54 s
